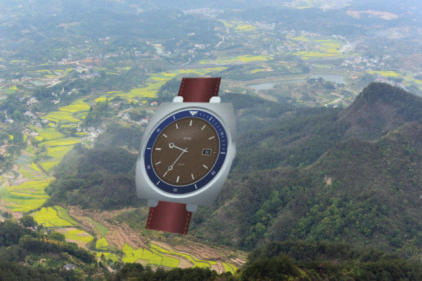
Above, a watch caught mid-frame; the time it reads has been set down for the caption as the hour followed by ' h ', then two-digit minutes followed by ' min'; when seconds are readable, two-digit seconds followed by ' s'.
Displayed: 9 h 35 min
